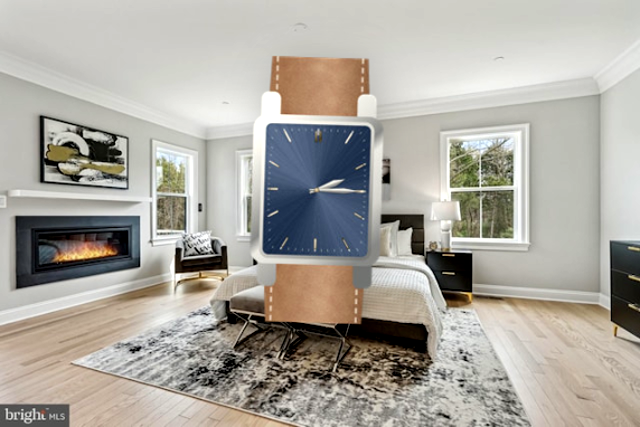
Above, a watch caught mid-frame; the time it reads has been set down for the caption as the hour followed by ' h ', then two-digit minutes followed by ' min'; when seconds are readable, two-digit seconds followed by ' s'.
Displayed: 2 h 15 min
